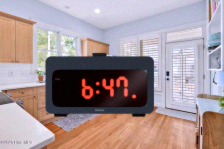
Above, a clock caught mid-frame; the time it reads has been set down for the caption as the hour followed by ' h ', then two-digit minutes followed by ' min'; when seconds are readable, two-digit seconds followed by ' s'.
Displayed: 6 h 47 min
